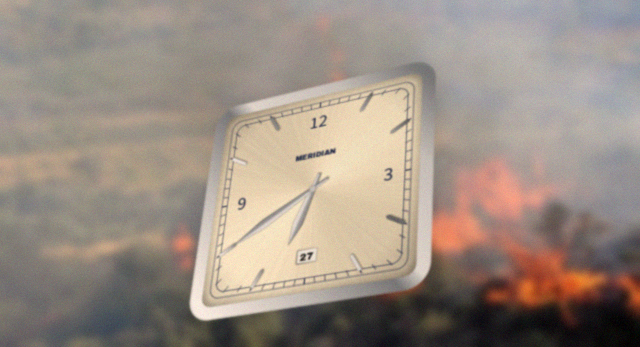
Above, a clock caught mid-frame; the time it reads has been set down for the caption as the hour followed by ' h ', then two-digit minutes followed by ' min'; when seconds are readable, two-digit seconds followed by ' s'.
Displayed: 6 h 40 min
